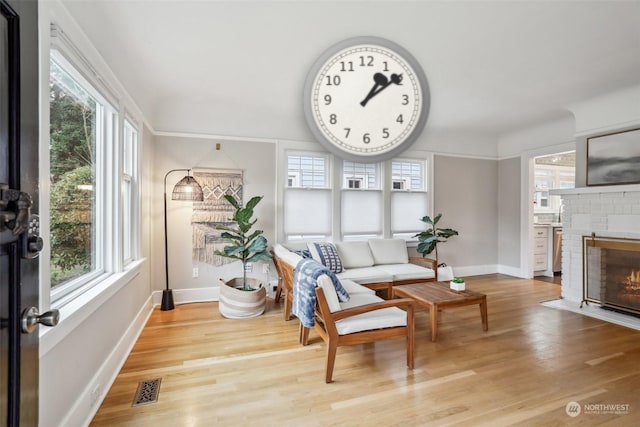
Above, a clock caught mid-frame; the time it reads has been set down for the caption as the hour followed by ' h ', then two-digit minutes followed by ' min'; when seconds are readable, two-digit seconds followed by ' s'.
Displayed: 1 h 09 min
